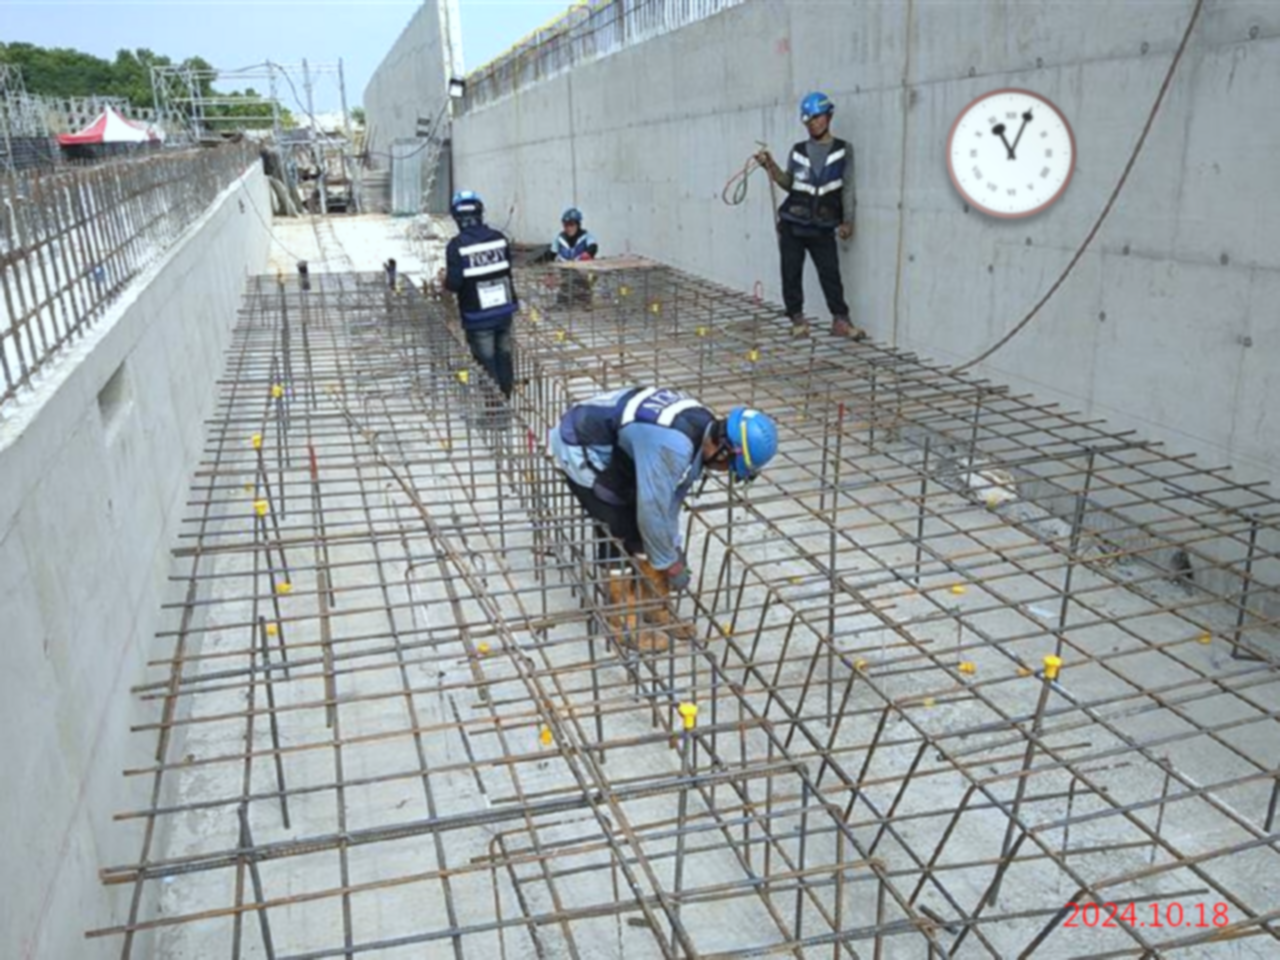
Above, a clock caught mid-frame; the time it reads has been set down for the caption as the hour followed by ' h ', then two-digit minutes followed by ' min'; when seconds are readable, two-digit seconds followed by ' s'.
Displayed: 11 h 04 min
